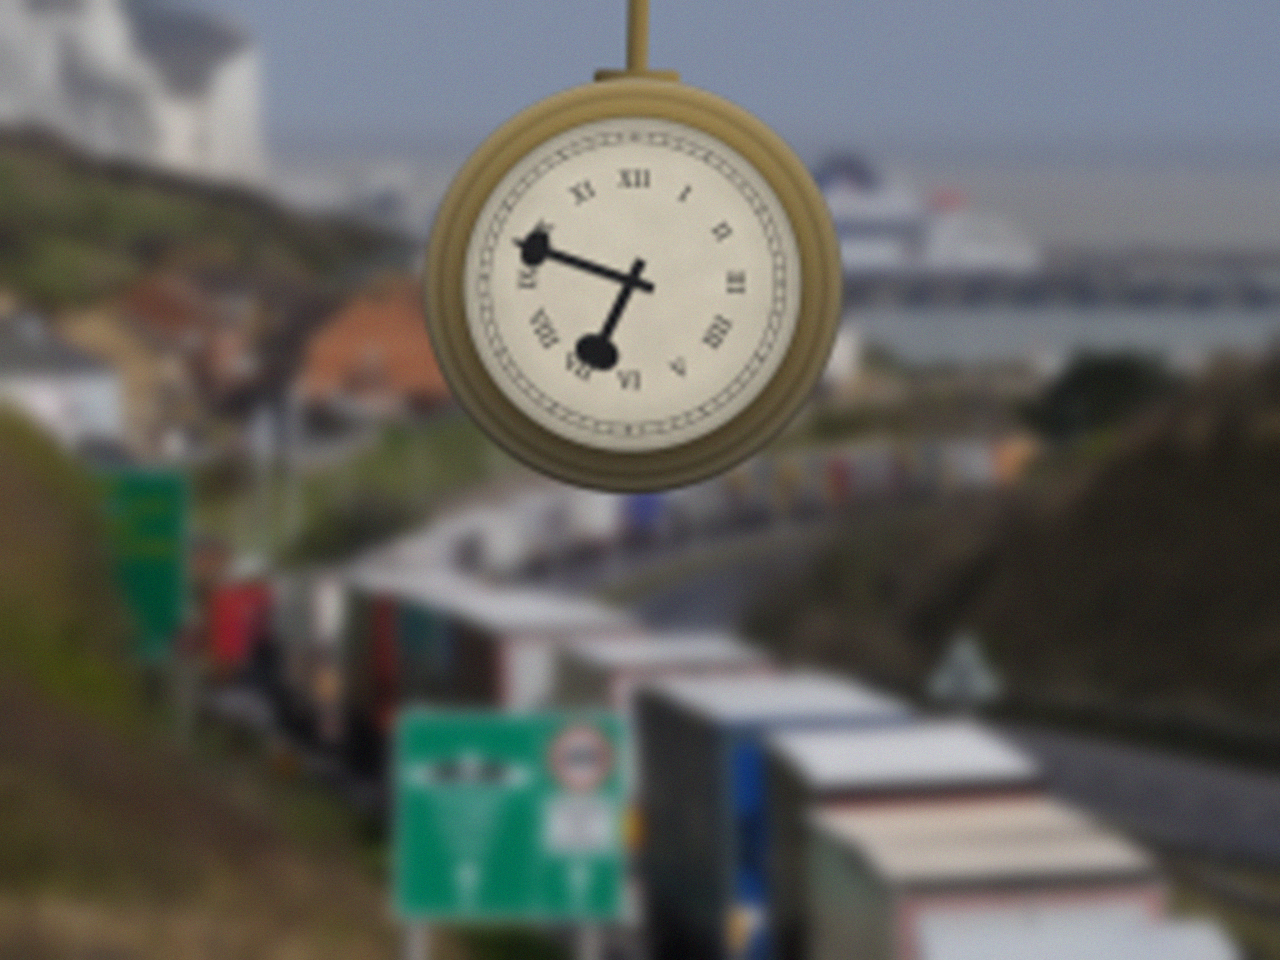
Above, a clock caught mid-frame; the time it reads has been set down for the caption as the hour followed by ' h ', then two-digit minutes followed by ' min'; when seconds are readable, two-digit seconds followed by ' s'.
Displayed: 6 h 48 min
